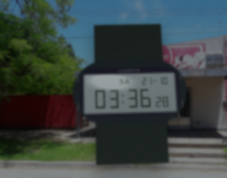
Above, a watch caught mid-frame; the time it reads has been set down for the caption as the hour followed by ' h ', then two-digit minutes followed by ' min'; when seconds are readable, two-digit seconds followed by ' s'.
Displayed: 3 h 36 min
